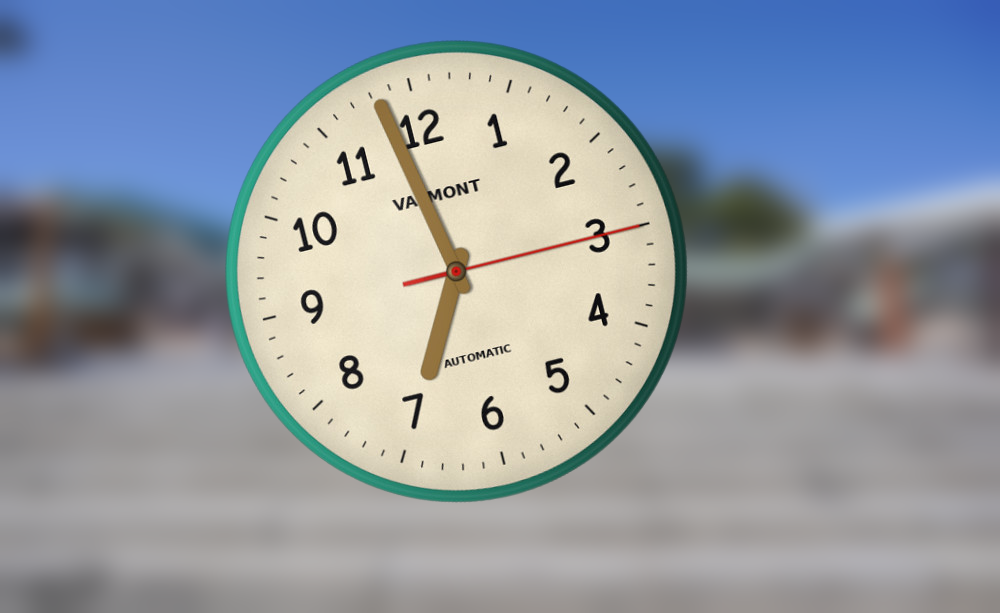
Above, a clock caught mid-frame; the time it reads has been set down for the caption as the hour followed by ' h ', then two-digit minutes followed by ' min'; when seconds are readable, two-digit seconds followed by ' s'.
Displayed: 6 h 58 min 15 s
